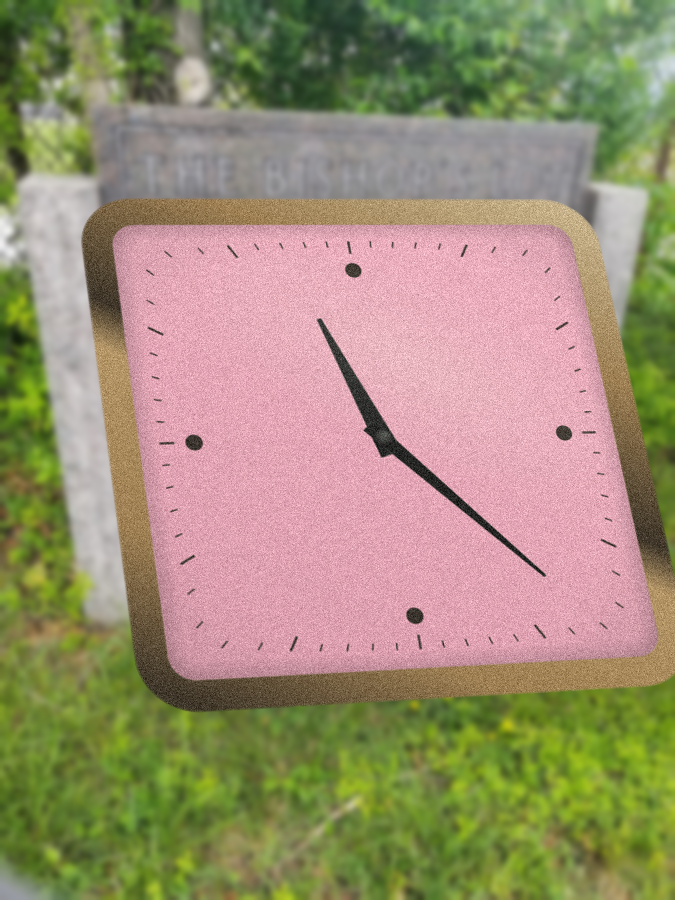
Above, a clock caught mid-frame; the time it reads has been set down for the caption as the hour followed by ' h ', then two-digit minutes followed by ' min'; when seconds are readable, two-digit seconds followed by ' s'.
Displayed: 11 h 23 min
